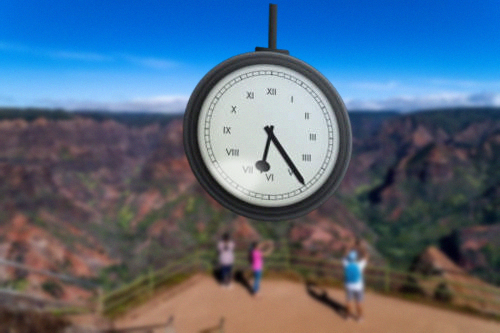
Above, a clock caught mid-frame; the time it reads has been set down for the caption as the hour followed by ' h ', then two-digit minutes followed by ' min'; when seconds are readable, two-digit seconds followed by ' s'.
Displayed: 6 h 24 min
